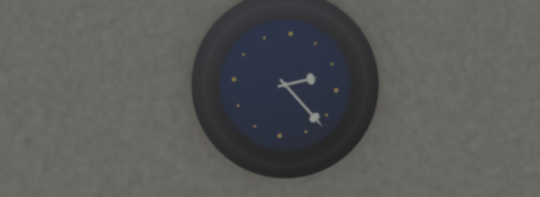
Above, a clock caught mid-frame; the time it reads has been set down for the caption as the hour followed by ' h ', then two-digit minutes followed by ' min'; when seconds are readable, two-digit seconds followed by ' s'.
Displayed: 2 h 22 min
